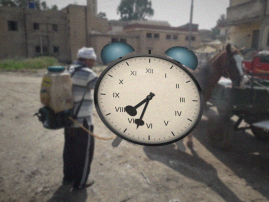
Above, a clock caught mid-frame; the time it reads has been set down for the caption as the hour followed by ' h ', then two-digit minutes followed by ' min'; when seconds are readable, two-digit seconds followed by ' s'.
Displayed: 7 h 33 min
